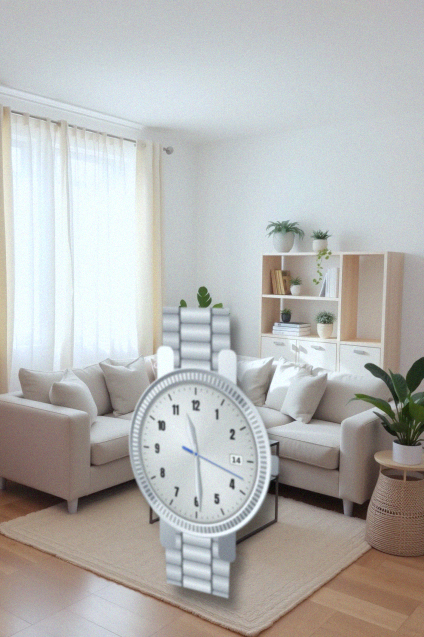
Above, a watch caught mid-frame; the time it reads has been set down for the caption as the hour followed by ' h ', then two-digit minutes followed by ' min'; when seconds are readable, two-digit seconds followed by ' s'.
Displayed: 11 h 29 min 18 s
